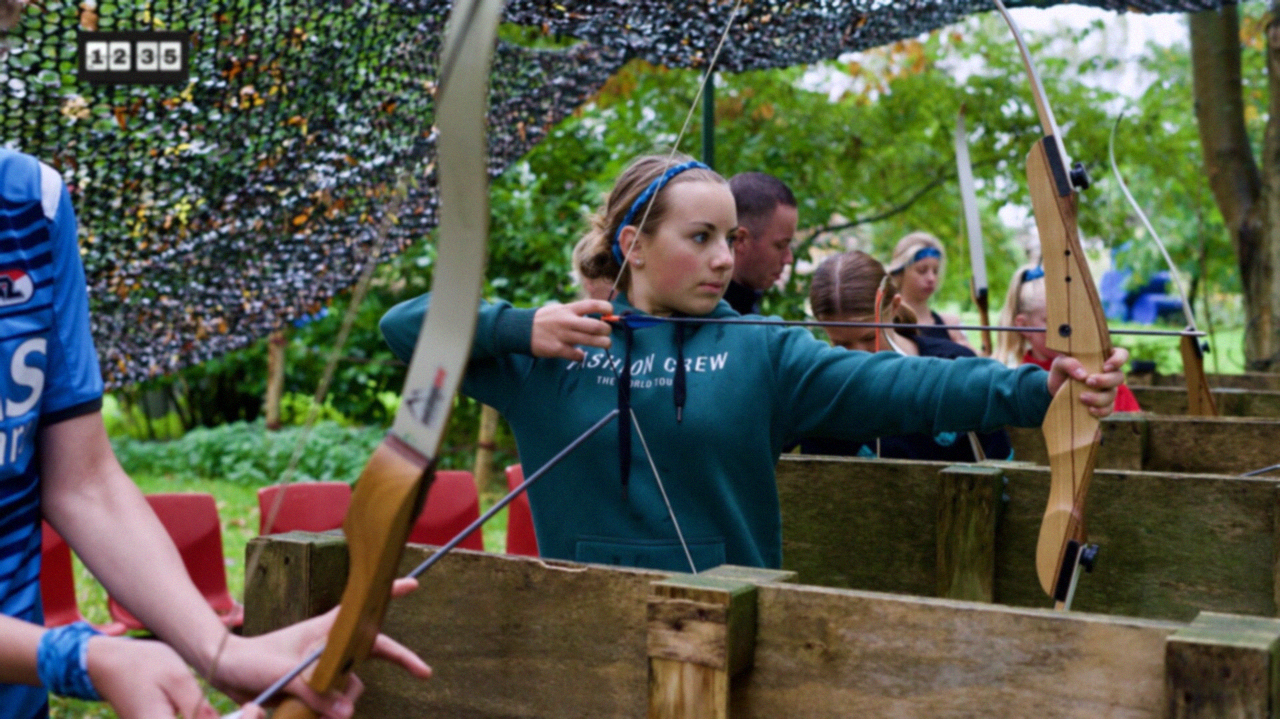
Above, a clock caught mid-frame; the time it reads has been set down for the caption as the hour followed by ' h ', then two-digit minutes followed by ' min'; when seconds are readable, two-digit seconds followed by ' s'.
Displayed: 12 h 35 min
